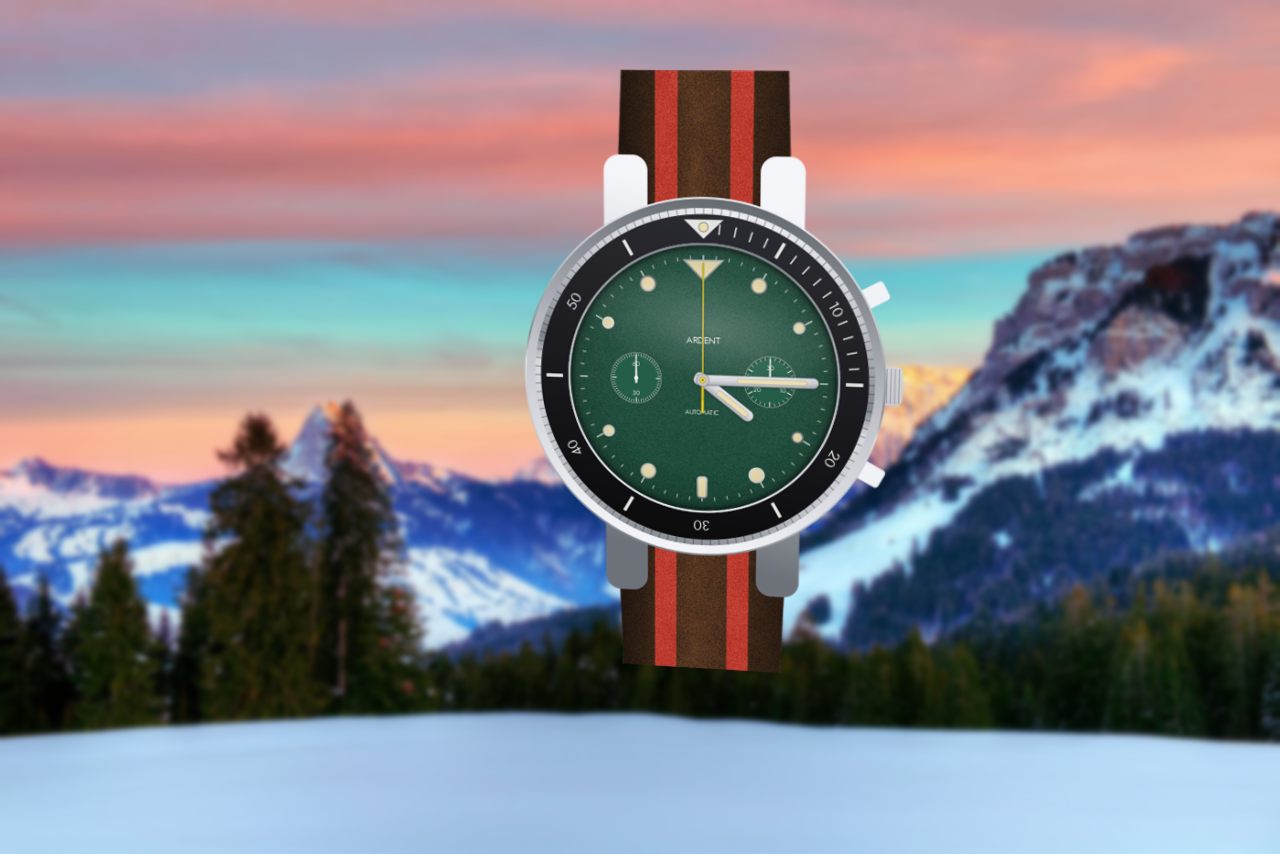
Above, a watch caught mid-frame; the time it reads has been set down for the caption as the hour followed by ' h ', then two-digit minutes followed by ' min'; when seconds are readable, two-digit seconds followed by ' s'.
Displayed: 4 h 15 min
